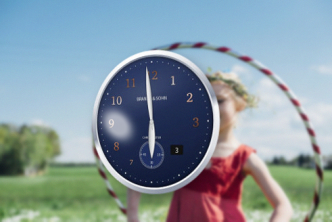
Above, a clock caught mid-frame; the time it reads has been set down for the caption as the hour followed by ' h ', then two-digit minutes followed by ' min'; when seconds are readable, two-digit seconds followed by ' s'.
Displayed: 5 h 59 min
